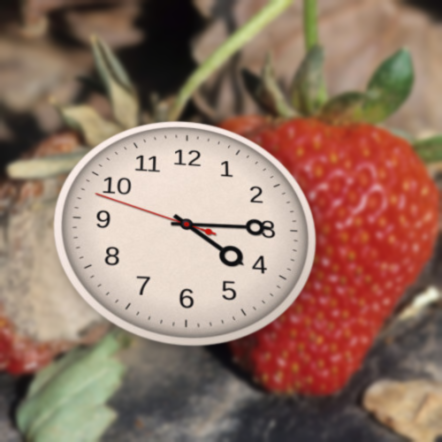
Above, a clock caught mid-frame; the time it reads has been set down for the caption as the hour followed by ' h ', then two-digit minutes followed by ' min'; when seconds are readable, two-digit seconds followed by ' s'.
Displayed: 4 h 14 min 48 s
